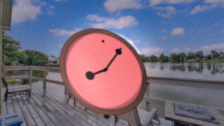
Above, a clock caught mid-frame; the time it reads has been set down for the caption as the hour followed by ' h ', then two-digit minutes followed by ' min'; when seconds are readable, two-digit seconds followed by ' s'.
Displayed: 8 h 06 min
